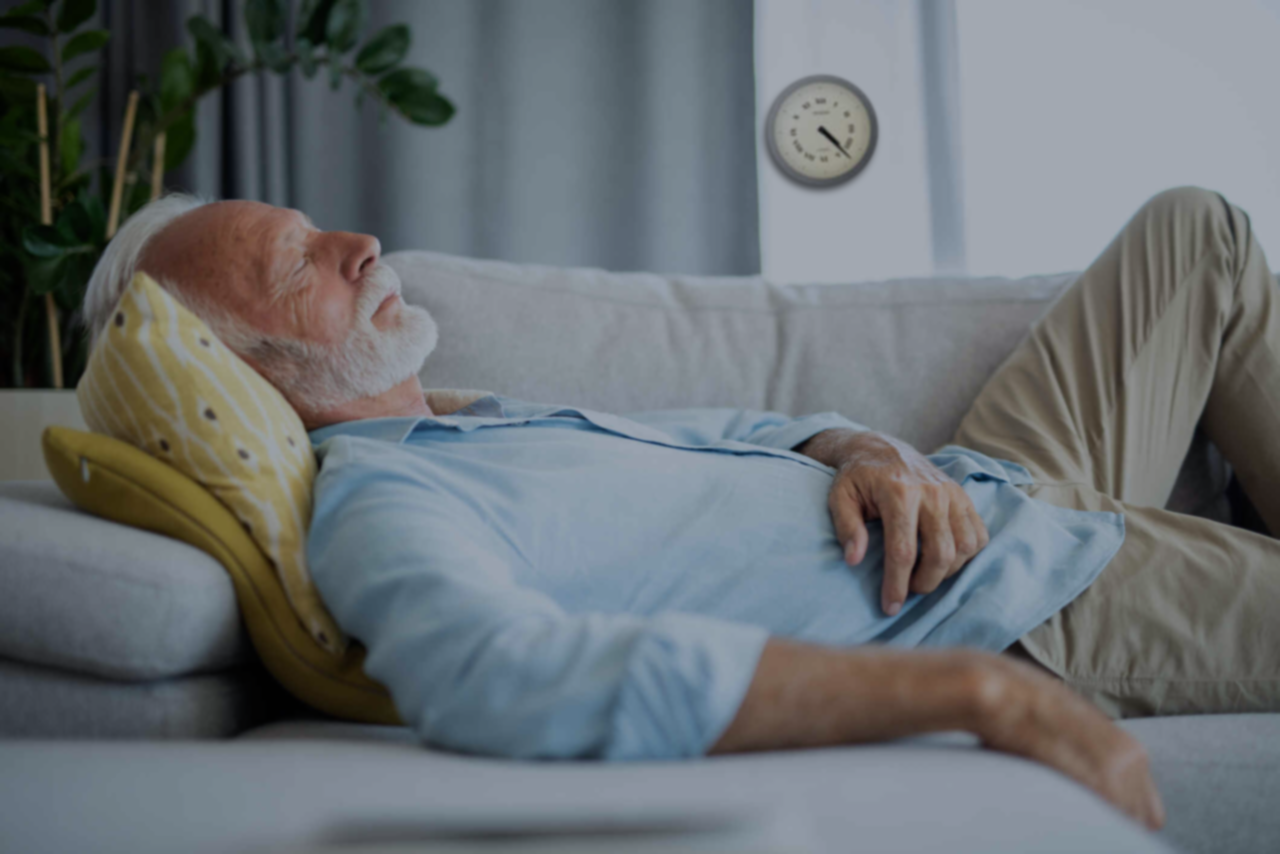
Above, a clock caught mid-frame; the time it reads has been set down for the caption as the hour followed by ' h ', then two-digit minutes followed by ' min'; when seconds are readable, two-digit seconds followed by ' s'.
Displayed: 4 h 23 min
